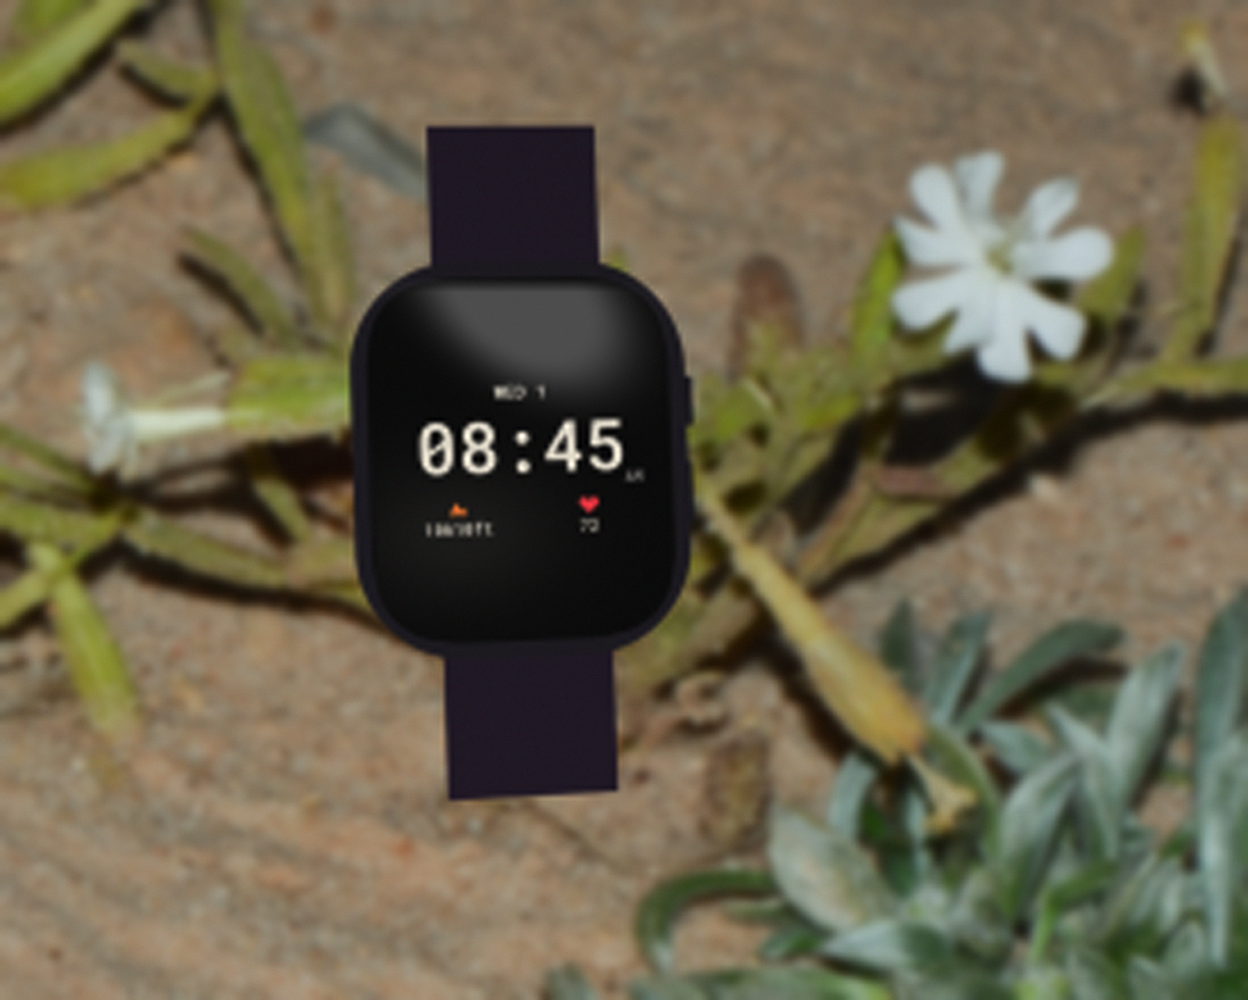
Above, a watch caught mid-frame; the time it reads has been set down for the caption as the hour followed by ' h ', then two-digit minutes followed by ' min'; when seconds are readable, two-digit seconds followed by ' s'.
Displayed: 8 h 45 min
